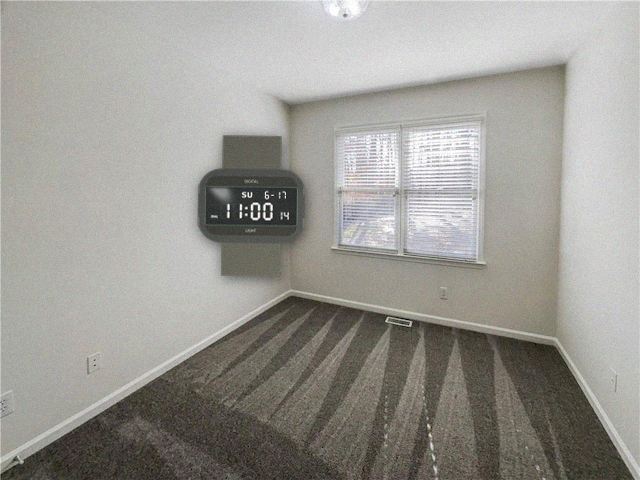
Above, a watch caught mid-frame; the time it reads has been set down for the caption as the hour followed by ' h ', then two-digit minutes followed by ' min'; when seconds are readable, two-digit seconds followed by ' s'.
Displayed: 11 h 00 min 14 s
